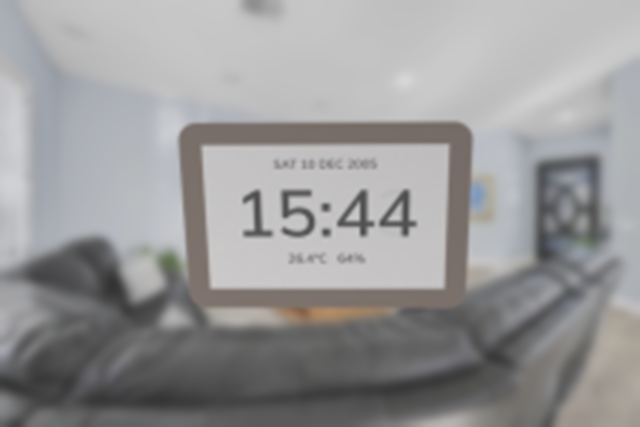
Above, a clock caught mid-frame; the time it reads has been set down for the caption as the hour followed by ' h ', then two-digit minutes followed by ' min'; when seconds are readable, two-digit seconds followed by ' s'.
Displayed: 15 h 44 min
